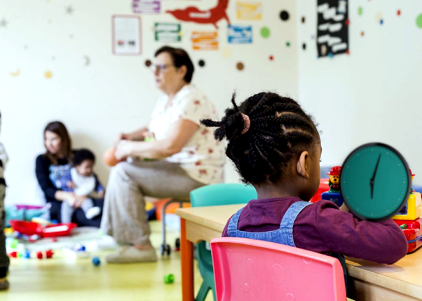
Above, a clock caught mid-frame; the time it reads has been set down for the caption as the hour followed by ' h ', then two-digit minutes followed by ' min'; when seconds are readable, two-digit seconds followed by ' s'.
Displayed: 6 h 03 min
